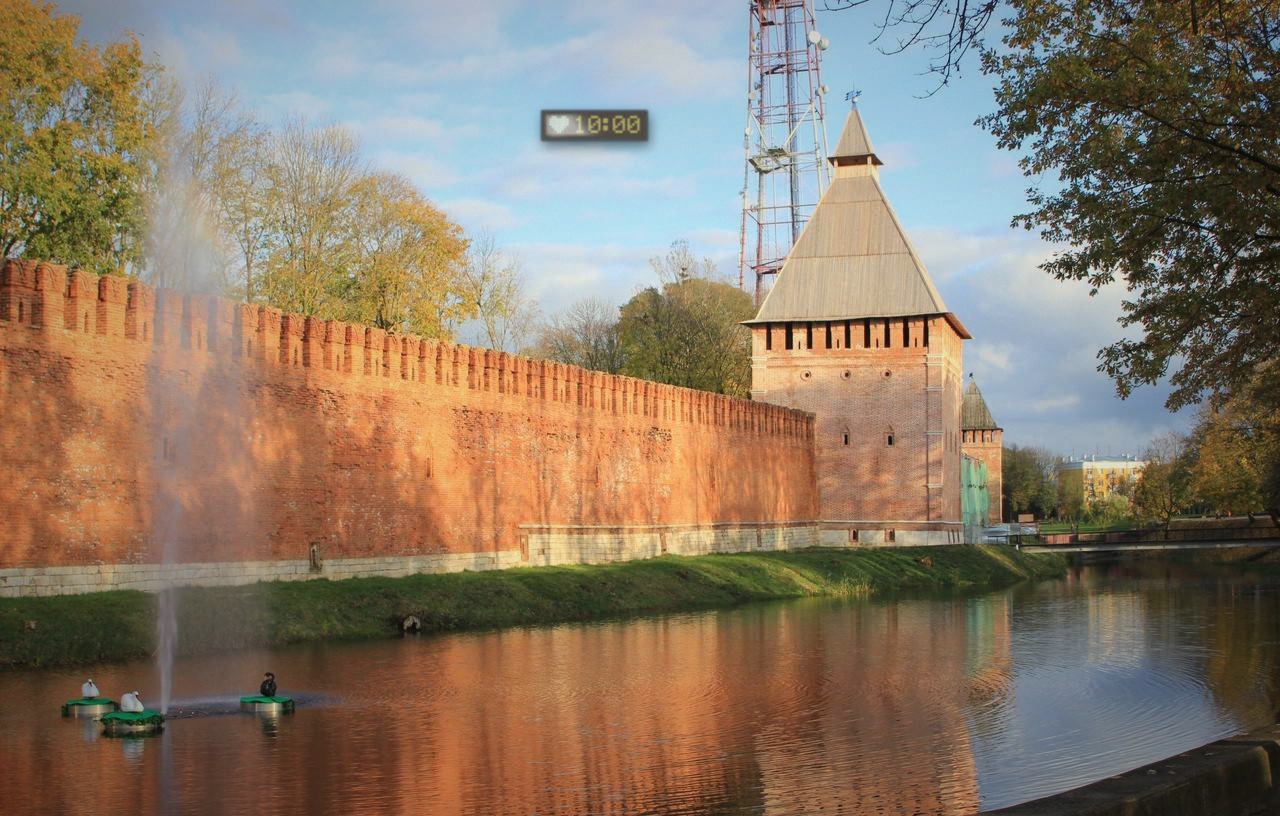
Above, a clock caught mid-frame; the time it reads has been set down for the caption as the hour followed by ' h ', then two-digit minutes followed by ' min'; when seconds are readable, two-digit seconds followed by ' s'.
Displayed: 10 h 00 min
